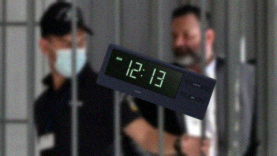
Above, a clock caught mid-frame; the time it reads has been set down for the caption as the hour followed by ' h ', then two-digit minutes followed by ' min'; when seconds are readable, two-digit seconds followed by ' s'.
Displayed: 12 h 13 min
